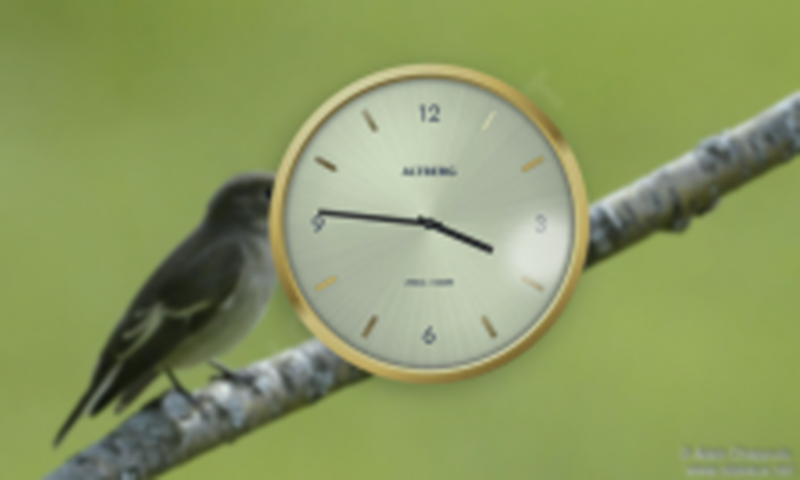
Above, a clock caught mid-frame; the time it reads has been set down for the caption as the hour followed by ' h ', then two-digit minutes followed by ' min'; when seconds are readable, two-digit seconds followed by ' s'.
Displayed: 3 h 46 min
